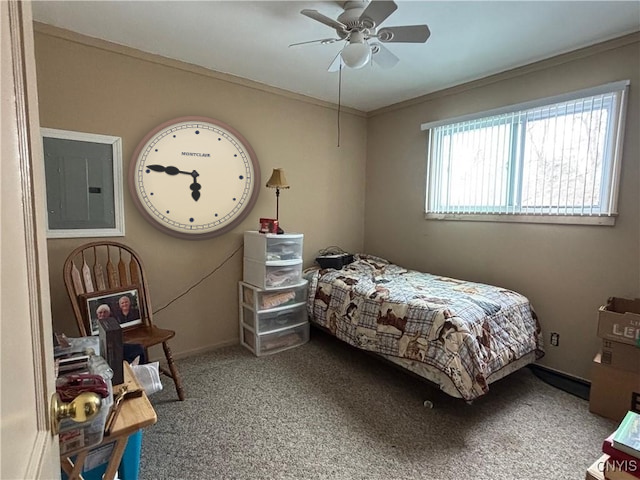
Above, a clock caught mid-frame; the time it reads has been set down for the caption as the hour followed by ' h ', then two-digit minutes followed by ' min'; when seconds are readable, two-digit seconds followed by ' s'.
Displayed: 5 h 46 min
